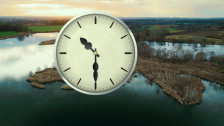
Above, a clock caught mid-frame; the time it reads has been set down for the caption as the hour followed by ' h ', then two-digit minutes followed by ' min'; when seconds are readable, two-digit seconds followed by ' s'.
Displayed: 10 h 30 min
